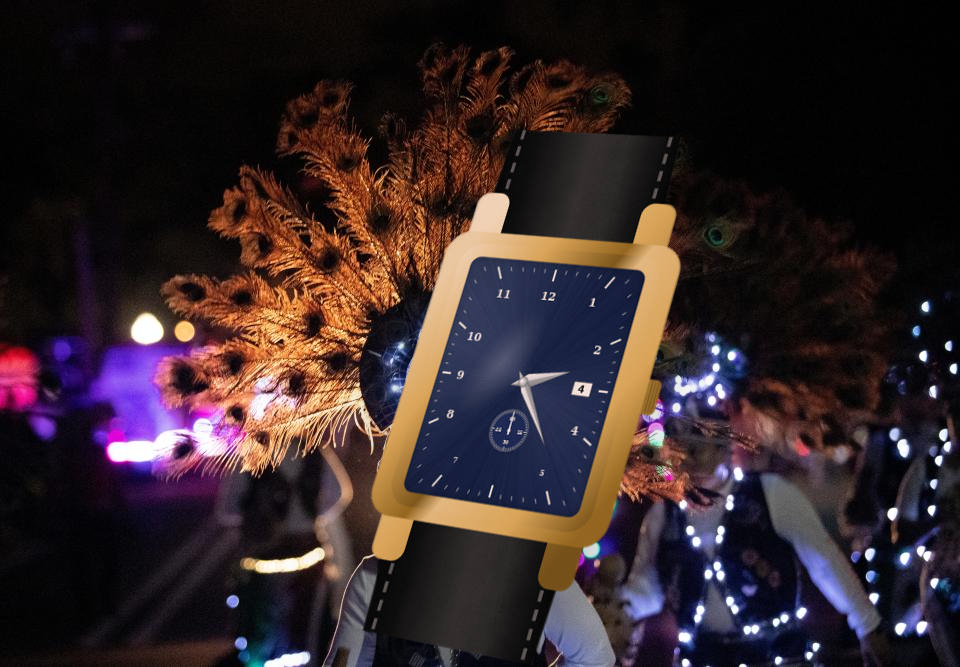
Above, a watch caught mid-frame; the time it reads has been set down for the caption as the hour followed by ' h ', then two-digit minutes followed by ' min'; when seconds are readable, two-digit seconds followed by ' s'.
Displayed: 2 h 24 min
